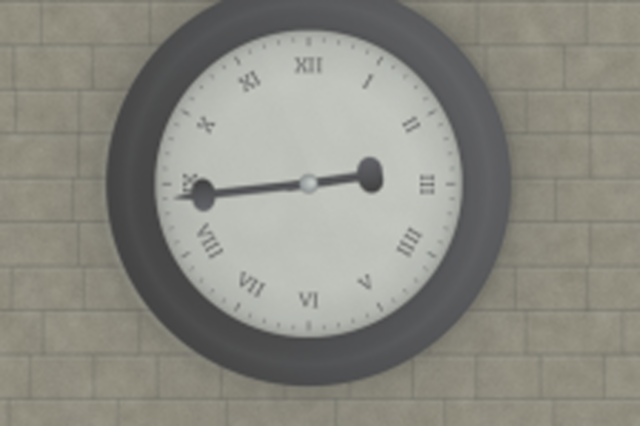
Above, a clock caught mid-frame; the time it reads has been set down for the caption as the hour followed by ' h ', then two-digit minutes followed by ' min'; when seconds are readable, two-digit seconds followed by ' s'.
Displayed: 2 h 44 min
